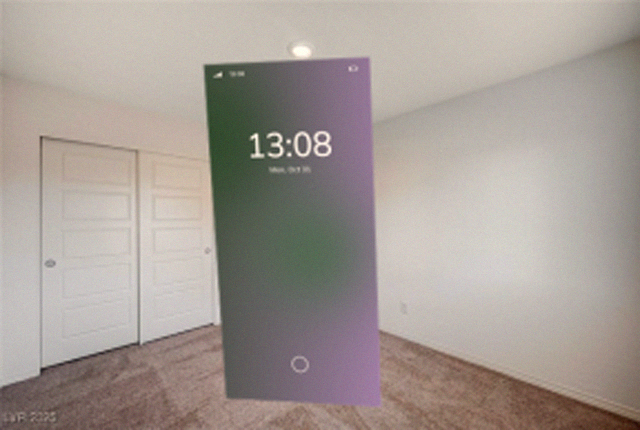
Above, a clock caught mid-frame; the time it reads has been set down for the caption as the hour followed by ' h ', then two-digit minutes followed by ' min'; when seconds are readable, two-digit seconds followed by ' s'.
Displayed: 13 h 08 min
